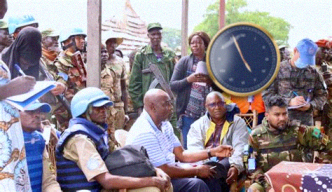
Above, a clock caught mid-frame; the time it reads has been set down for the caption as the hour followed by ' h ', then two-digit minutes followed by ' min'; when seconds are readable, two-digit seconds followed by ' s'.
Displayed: 4 h 56 min
